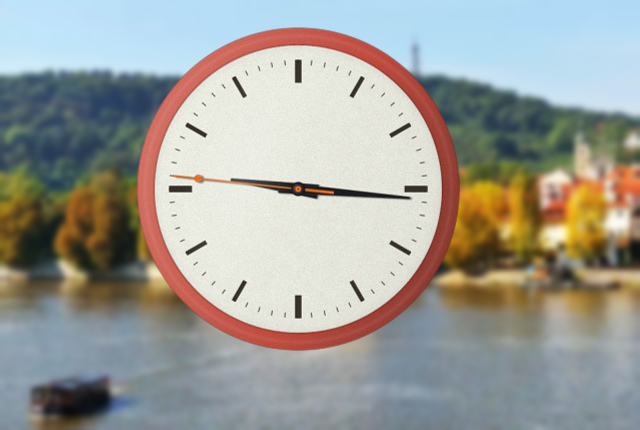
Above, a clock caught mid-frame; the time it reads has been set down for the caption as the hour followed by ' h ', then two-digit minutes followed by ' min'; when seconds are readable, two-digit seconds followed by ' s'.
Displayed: 9 h 15 min 46 s
